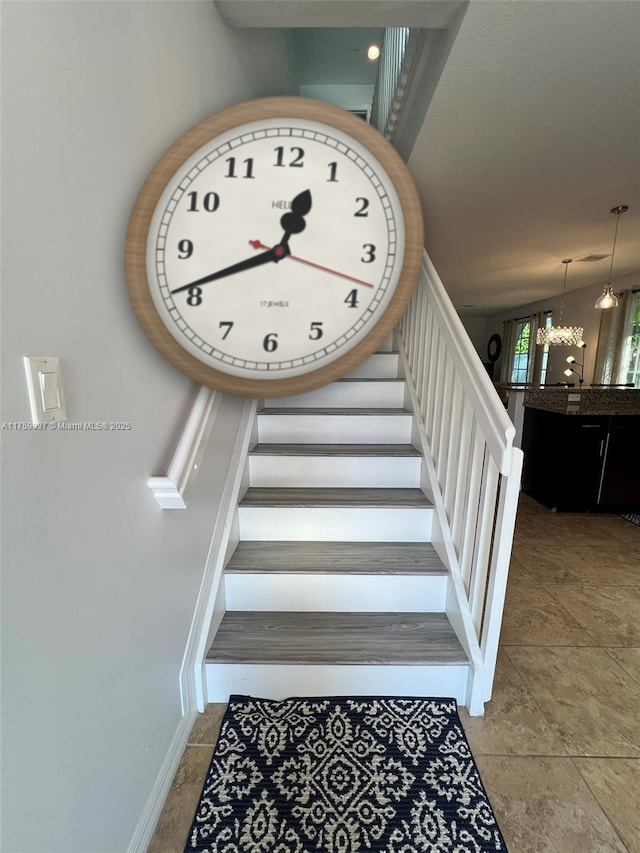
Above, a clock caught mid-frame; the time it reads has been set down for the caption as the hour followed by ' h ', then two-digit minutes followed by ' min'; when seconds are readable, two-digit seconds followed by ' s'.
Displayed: 12 h 41 min 18 s
